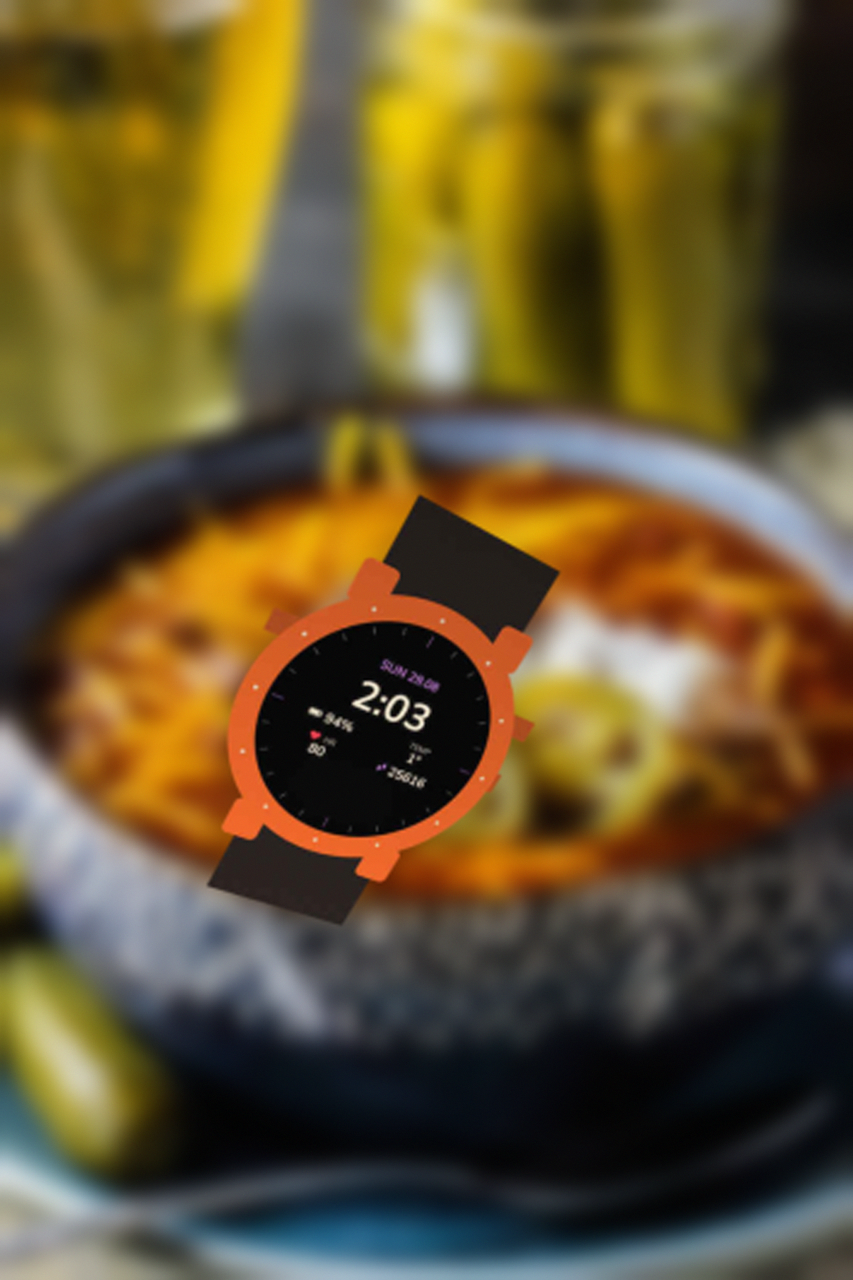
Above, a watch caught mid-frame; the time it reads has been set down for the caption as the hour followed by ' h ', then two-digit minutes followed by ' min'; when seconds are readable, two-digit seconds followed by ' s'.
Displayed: 2 h 03 min
